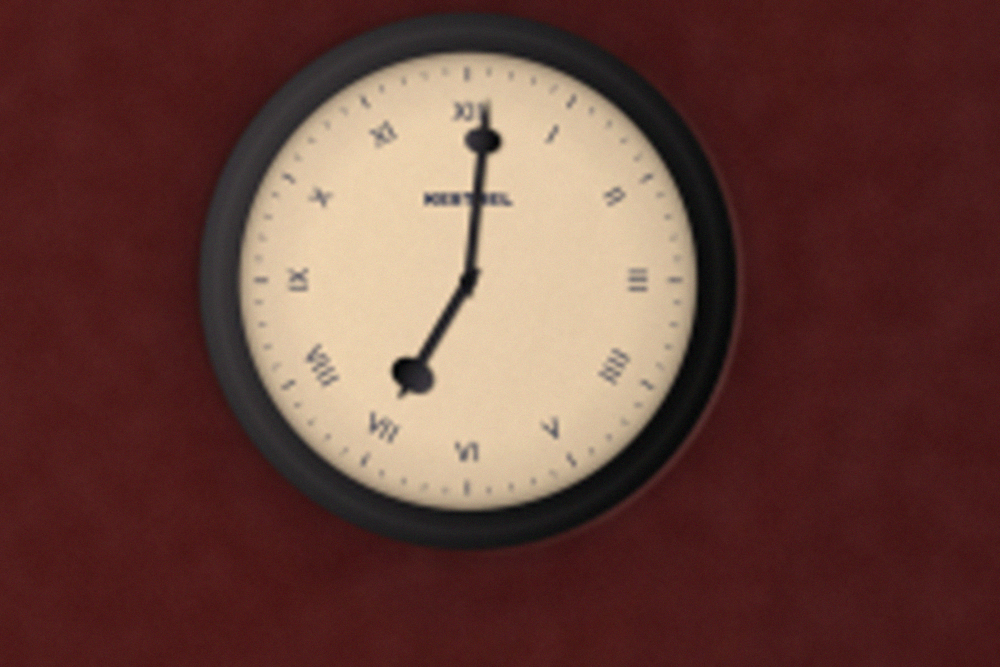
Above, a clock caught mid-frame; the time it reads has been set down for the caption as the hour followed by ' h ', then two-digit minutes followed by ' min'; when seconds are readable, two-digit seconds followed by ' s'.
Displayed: 7 h 01 min
